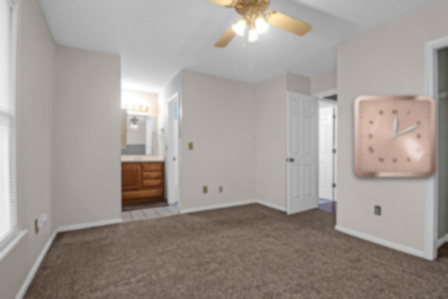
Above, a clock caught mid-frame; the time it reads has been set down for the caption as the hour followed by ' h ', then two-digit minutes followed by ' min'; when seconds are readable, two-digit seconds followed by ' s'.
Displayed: 12 h 11 min
